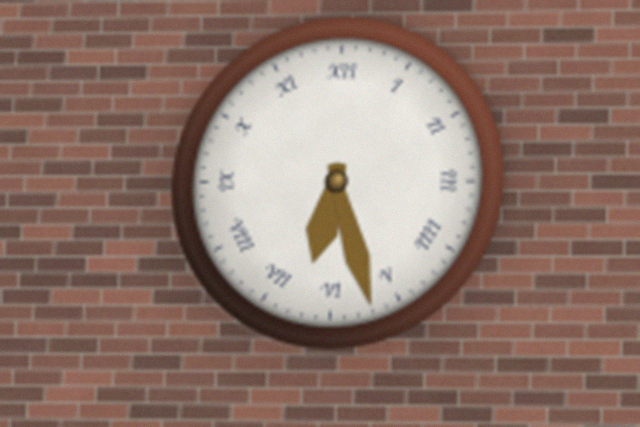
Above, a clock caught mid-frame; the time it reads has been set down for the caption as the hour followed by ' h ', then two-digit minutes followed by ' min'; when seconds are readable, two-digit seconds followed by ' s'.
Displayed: 6 h 27 min
